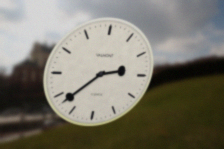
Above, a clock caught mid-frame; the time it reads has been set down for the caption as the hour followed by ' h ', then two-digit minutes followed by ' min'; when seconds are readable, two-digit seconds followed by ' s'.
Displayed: 2 h 38 min
